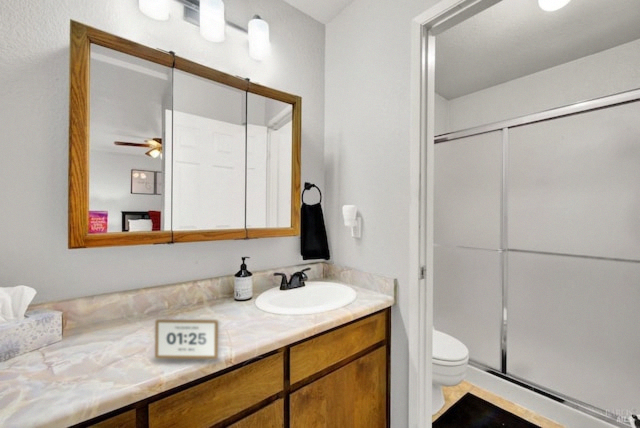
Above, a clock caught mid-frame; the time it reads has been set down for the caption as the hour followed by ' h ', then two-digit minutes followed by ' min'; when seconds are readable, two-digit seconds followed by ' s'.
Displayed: 1 h 25 min
